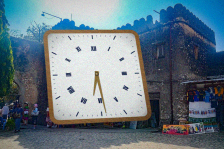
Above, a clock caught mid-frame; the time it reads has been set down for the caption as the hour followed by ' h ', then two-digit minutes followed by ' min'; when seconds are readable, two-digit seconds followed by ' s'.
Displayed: 6 h 29 min
